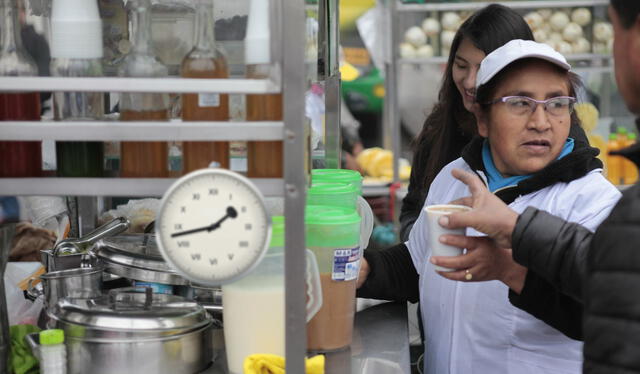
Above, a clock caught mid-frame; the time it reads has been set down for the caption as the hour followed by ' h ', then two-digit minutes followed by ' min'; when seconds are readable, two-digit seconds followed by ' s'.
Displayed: 1 h 43 min
